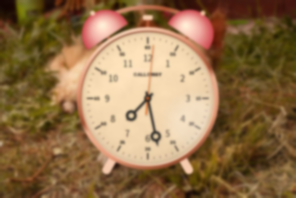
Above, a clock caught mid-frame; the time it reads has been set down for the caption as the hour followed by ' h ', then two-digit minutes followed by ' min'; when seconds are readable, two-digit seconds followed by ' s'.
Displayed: 7 h 28 min 01 s
